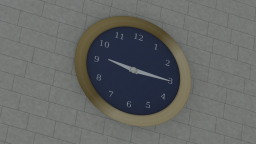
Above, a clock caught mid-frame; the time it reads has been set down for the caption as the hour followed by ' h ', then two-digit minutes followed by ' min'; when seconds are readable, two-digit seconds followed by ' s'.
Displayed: 9 h 15 min
